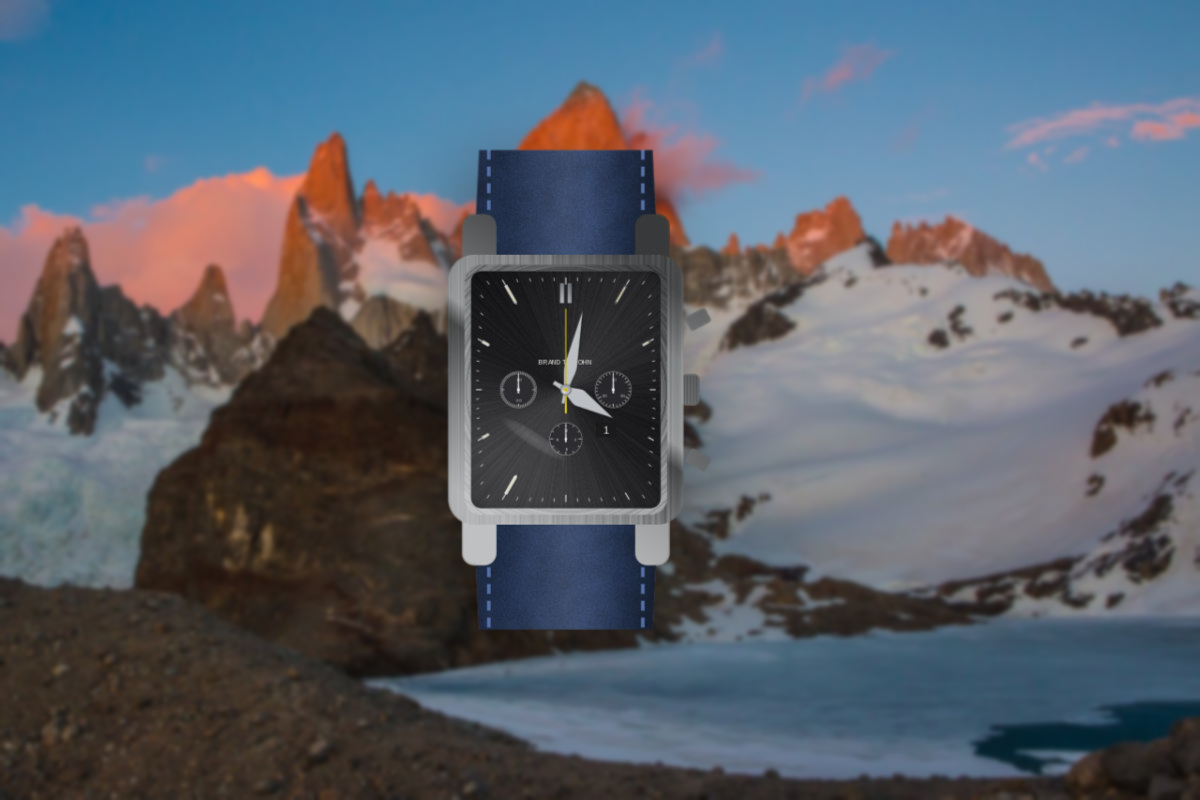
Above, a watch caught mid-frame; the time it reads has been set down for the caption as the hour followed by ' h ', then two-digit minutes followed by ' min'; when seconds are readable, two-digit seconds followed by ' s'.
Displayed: 4 h 02 min
